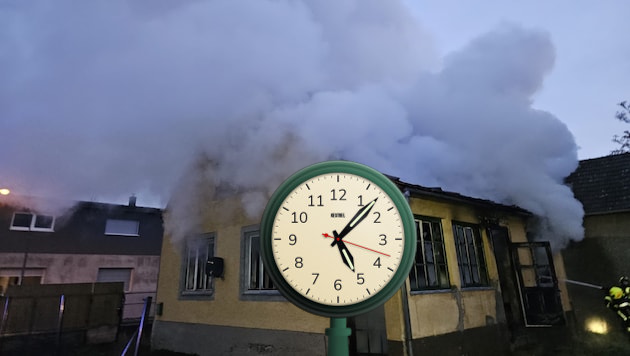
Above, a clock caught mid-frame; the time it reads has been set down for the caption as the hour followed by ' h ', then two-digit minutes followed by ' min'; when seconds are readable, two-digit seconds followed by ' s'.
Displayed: 5 h 07 min 18 s
